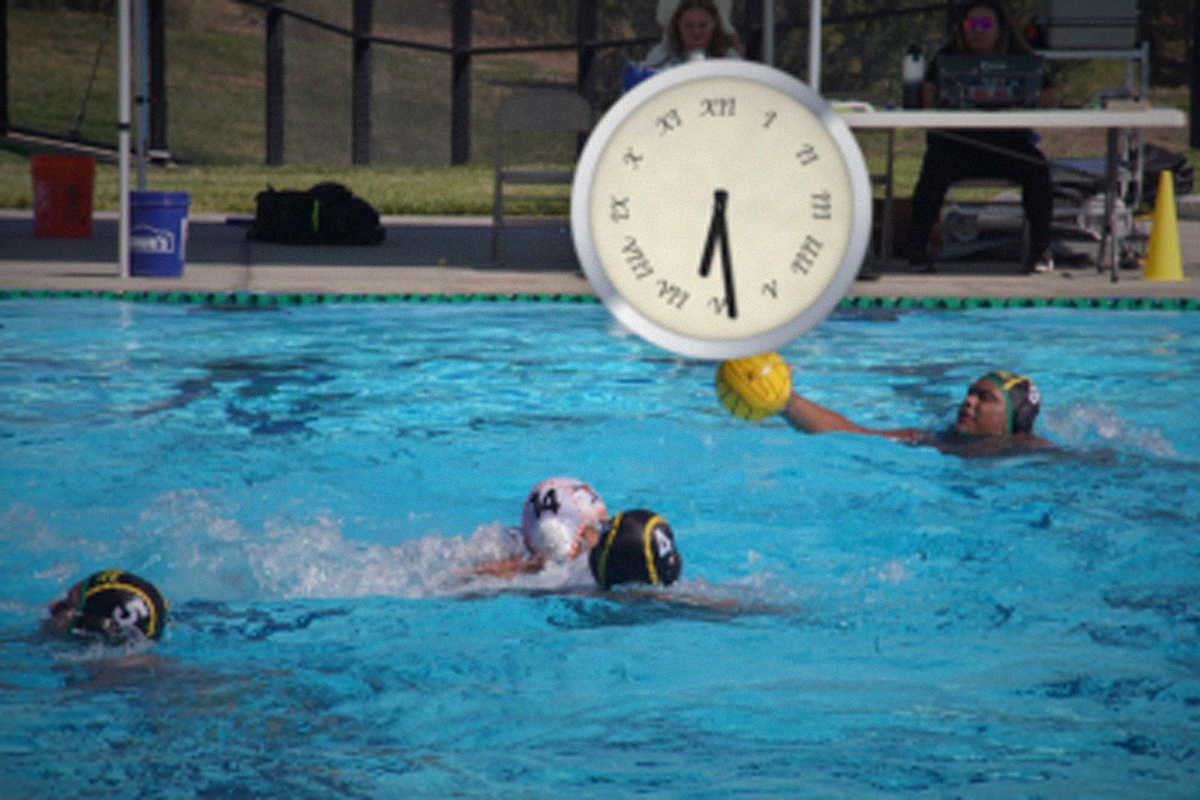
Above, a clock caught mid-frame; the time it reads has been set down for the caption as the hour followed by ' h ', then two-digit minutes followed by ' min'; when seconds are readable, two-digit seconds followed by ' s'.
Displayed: 6 h 29 min
